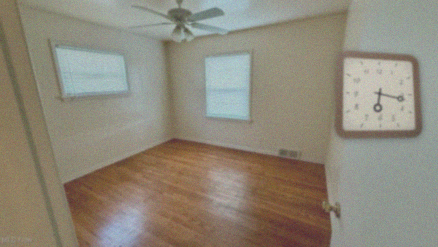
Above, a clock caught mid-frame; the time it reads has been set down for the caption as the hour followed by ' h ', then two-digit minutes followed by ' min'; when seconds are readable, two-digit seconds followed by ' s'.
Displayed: 6 h 17 min
